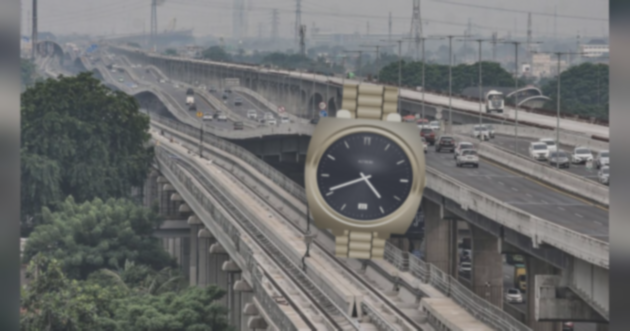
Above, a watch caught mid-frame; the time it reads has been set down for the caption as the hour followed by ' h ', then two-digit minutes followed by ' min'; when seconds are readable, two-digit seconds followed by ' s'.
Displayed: 4 h 41 min
